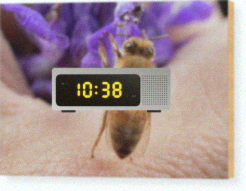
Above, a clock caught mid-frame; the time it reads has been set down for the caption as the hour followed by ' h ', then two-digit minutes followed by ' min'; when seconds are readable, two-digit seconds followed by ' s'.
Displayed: 10 h 38 min
